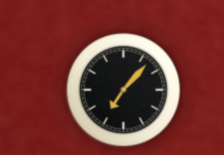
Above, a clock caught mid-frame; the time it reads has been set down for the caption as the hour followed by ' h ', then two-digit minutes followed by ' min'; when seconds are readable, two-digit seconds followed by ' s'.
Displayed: 7 h 07 min
